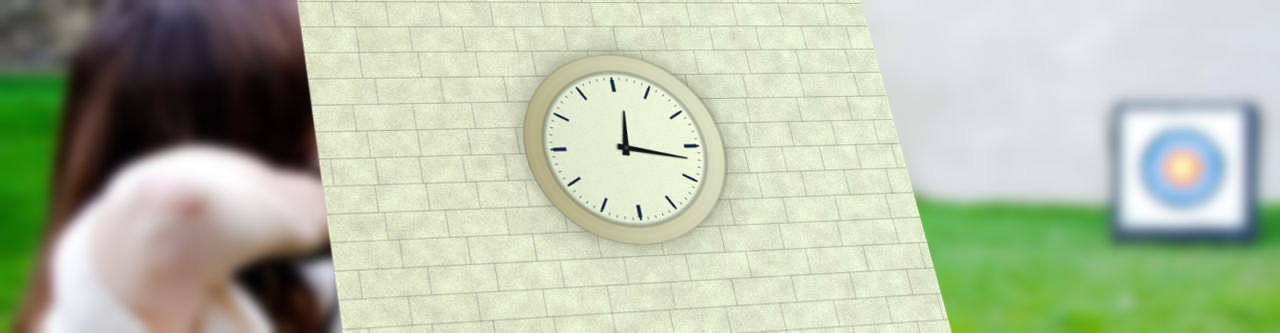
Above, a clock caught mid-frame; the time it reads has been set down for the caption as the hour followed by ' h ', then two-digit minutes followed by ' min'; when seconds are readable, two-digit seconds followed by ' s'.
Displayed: 12 h 17 min
